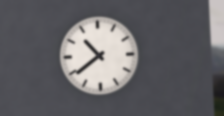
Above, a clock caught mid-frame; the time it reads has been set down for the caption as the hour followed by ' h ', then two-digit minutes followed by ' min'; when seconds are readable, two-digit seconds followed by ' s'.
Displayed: 10 h 39 min
